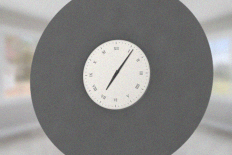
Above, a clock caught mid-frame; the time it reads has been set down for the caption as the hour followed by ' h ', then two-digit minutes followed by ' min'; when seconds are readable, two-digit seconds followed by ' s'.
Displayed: 7 h 06 min
